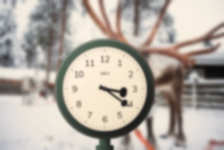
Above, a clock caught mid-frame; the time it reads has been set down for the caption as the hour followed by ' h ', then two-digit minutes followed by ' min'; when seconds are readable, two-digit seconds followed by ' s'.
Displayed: 3 h 21 min
